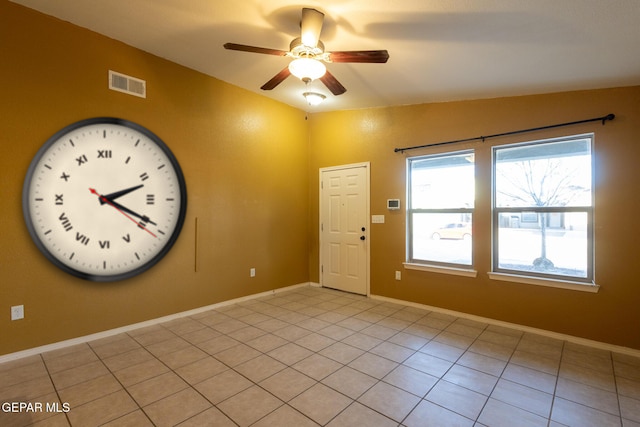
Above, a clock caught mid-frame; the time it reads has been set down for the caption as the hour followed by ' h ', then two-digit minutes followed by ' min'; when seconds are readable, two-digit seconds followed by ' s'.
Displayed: 2 h 19 min 21 s
